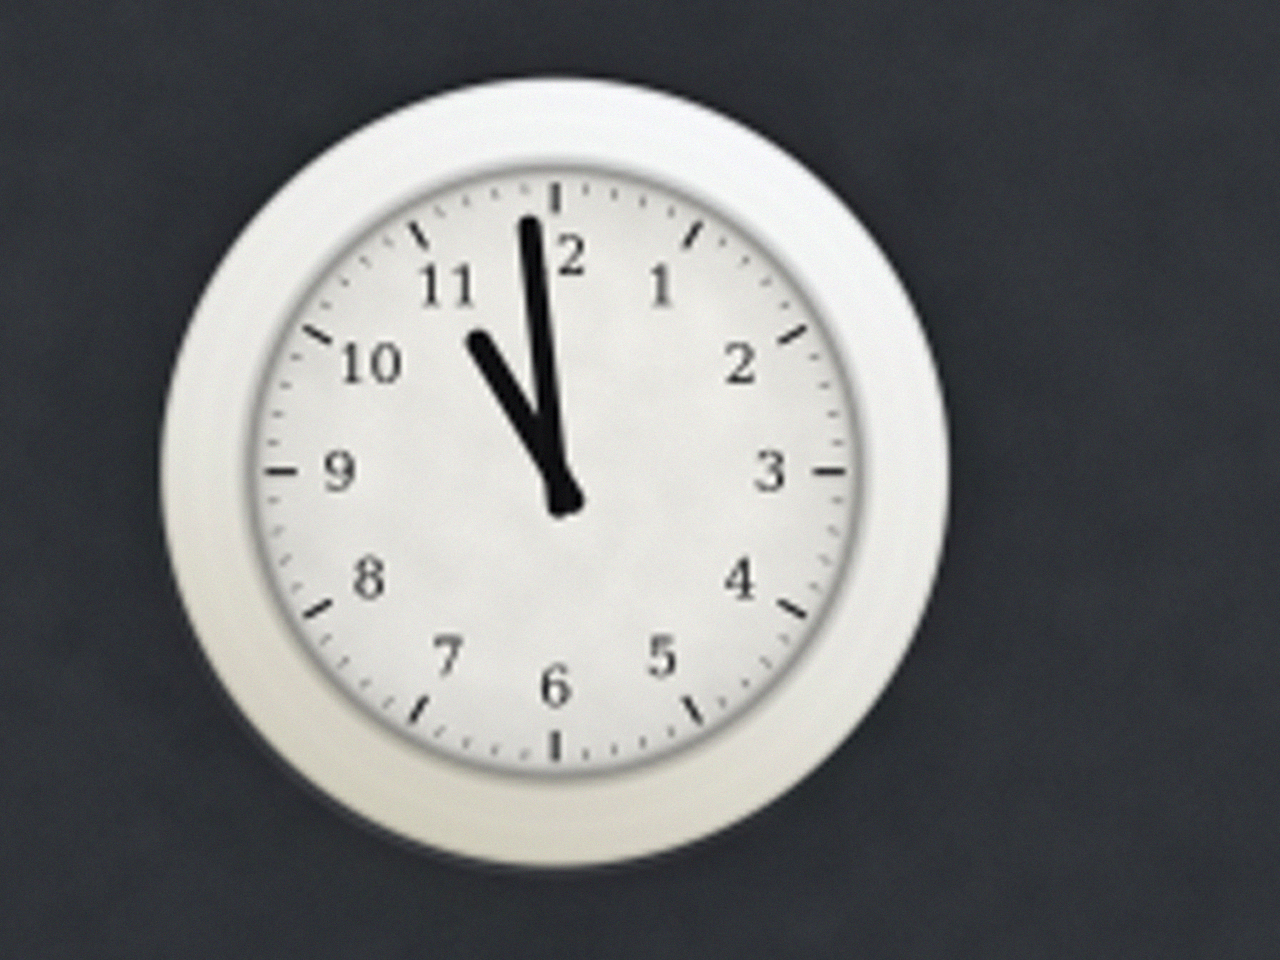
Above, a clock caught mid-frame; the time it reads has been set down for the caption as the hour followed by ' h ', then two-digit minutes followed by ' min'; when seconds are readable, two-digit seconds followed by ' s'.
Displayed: 10 h 59 min
